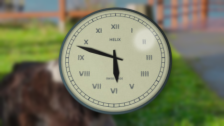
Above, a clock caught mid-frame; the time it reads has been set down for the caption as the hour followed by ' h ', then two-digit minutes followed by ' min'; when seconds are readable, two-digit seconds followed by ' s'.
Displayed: 5 h 48 min
